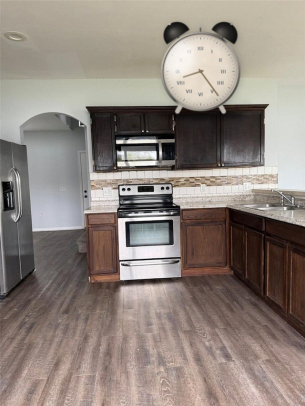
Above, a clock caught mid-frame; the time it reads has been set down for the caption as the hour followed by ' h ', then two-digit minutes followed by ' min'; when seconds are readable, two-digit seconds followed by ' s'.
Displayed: 8 h 24 min
